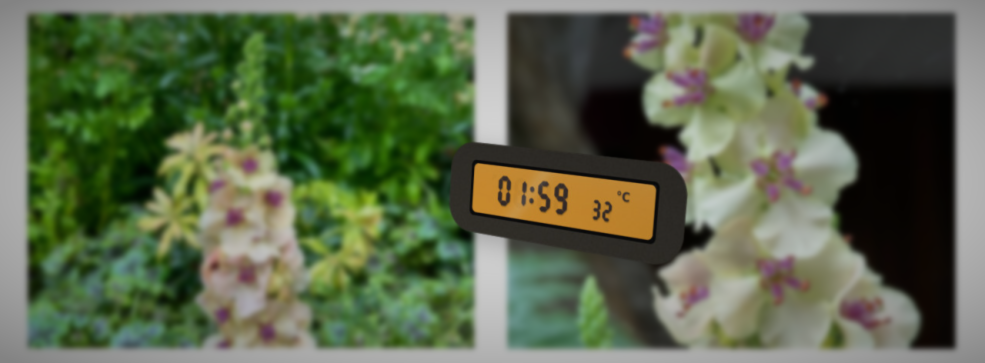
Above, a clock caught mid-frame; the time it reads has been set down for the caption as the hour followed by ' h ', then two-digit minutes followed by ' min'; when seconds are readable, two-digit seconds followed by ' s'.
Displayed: 1 h 59 min
